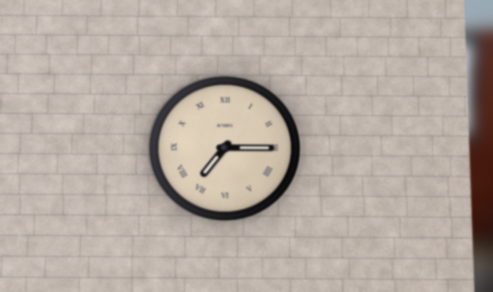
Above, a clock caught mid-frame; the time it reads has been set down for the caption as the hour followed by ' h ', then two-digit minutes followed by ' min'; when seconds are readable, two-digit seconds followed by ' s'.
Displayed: 7 h 15 min
